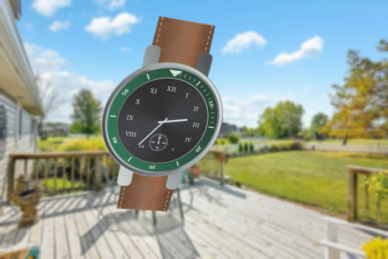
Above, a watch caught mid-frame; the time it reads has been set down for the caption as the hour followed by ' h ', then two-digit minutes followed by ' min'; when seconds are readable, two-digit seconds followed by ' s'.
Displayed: 2 h 36 min
